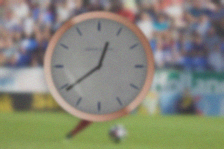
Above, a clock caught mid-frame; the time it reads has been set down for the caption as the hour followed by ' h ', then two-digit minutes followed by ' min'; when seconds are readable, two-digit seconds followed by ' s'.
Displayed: 12 h 39 min
